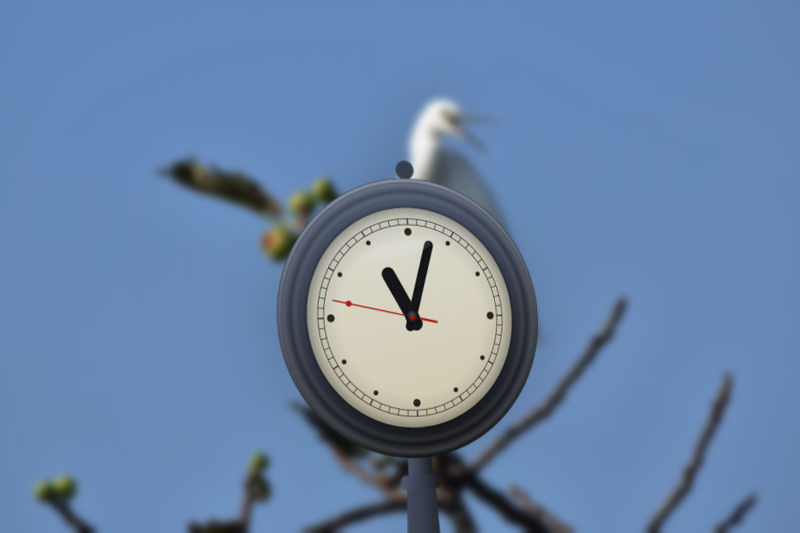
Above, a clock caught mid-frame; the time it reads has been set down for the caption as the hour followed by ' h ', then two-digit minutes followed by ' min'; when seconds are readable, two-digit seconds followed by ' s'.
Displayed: 11 h 02 min 47 s
